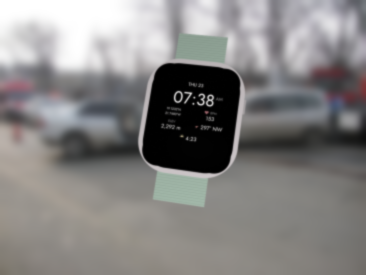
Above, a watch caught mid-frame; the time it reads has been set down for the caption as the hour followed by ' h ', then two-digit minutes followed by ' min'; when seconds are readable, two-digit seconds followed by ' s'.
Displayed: 7 h 38 min
